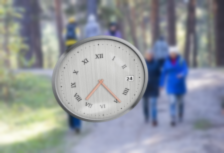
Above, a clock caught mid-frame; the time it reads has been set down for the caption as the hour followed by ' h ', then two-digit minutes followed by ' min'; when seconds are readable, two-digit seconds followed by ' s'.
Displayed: 7 h 24 min
